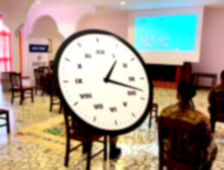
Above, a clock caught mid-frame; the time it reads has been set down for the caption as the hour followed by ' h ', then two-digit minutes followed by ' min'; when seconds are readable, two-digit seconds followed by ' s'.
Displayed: 1 h 18 min
